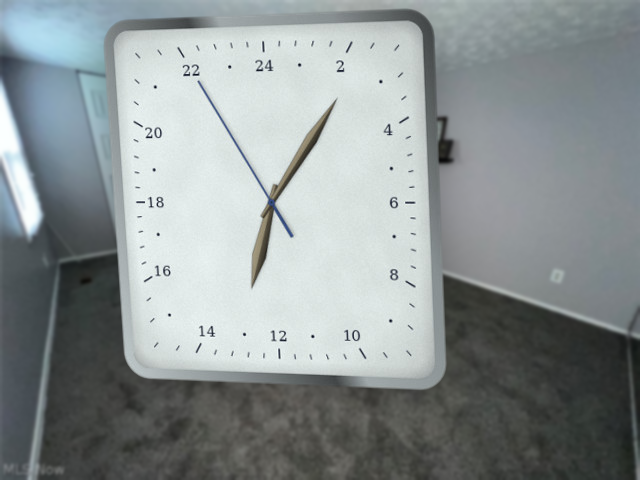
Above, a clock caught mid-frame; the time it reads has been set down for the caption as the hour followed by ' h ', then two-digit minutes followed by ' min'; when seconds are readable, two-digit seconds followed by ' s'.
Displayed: 13 h 05 min 55 s
